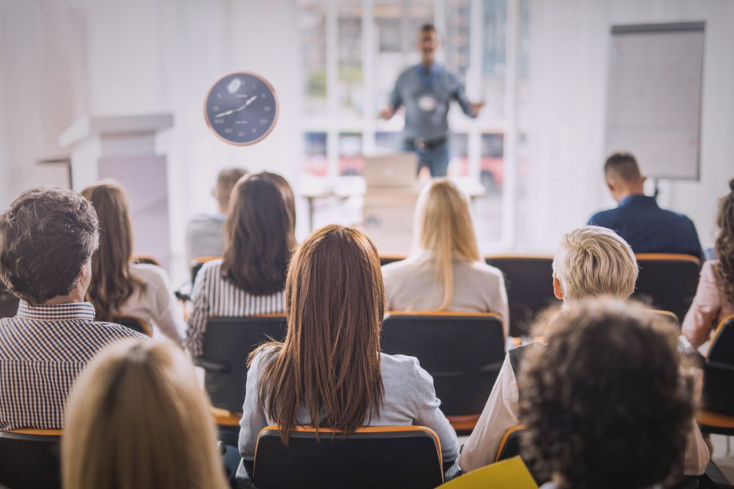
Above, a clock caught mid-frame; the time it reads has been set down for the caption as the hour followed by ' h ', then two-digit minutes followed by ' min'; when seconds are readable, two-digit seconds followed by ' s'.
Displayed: 1 h 42 min
